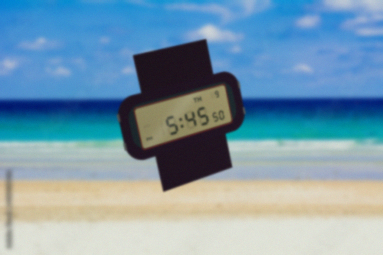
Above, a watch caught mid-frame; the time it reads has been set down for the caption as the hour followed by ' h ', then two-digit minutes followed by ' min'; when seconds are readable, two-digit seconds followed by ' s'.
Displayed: 5 h 45 min
